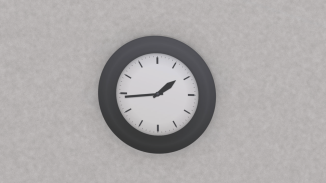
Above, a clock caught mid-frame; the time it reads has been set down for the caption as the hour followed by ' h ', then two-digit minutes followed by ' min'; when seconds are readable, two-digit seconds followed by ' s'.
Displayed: 1 h 44 min
